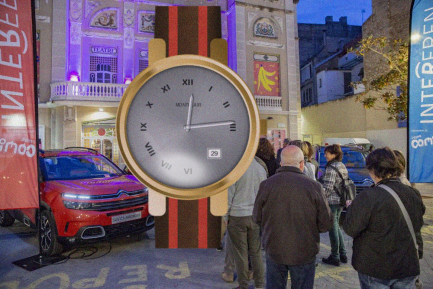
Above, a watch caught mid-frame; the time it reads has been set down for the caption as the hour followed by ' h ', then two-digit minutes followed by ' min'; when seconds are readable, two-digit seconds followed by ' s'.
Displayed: 12 h 14 min
